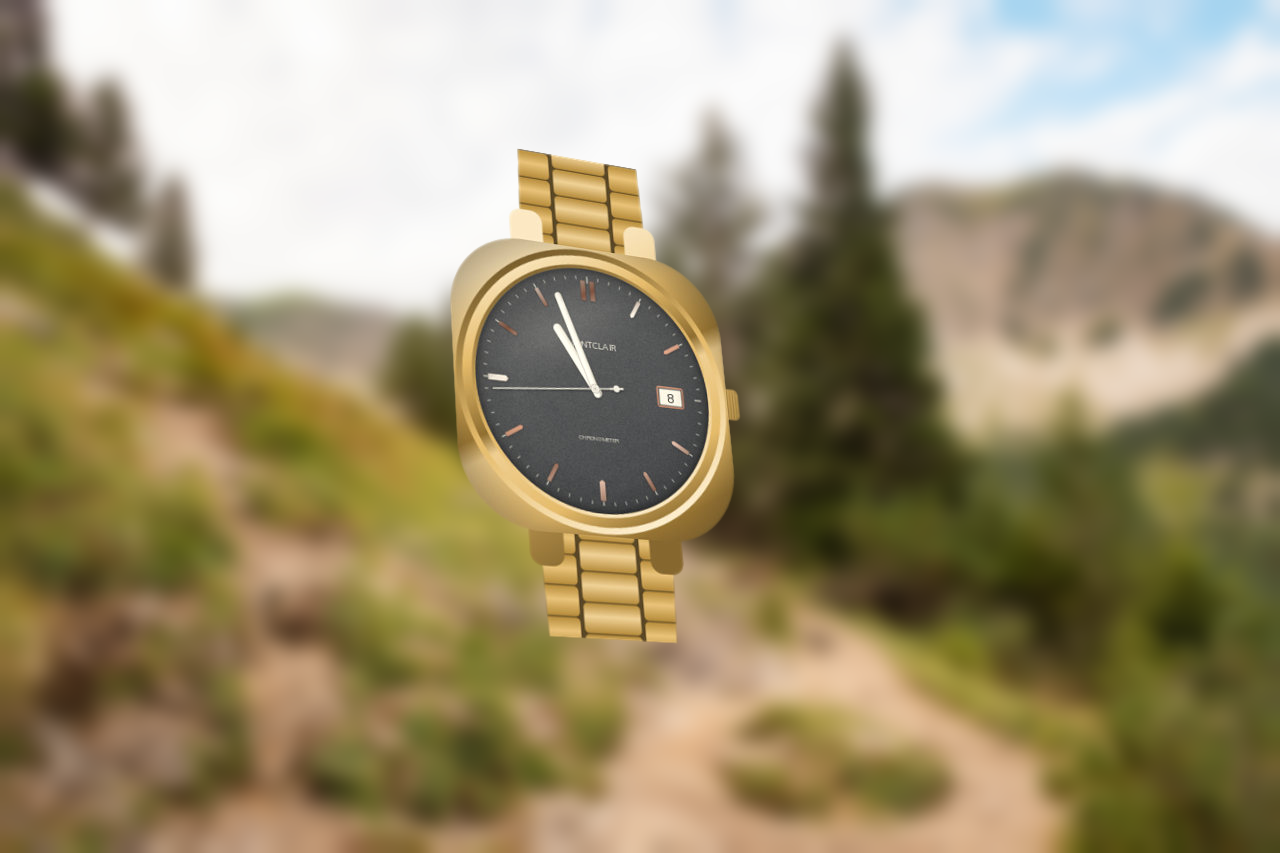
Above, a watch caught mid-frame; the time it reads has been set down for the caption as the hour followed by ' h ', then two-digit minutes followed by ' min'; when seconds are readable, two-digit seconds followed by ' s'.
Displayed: 10 h 56 min 44 s
